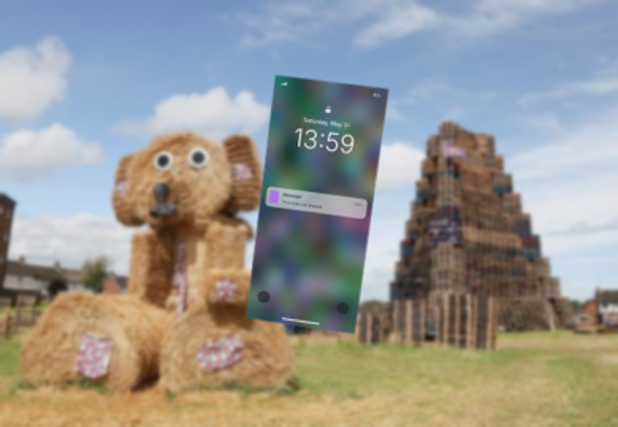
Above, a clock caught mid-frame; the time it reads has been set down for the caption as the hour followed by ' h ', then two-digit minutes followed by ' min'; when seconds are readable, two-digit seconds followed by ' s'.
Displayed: 13 h 59 min
